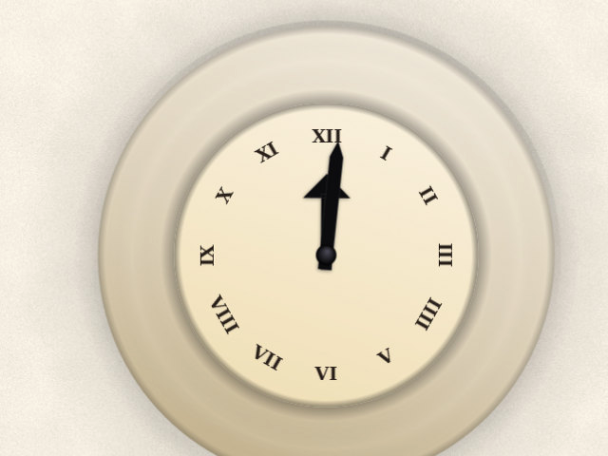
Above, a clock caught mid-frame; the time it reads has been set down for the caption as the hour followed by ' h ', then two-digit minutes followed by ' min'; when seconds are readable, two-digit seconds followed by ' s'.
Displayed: 12 h 01 min
